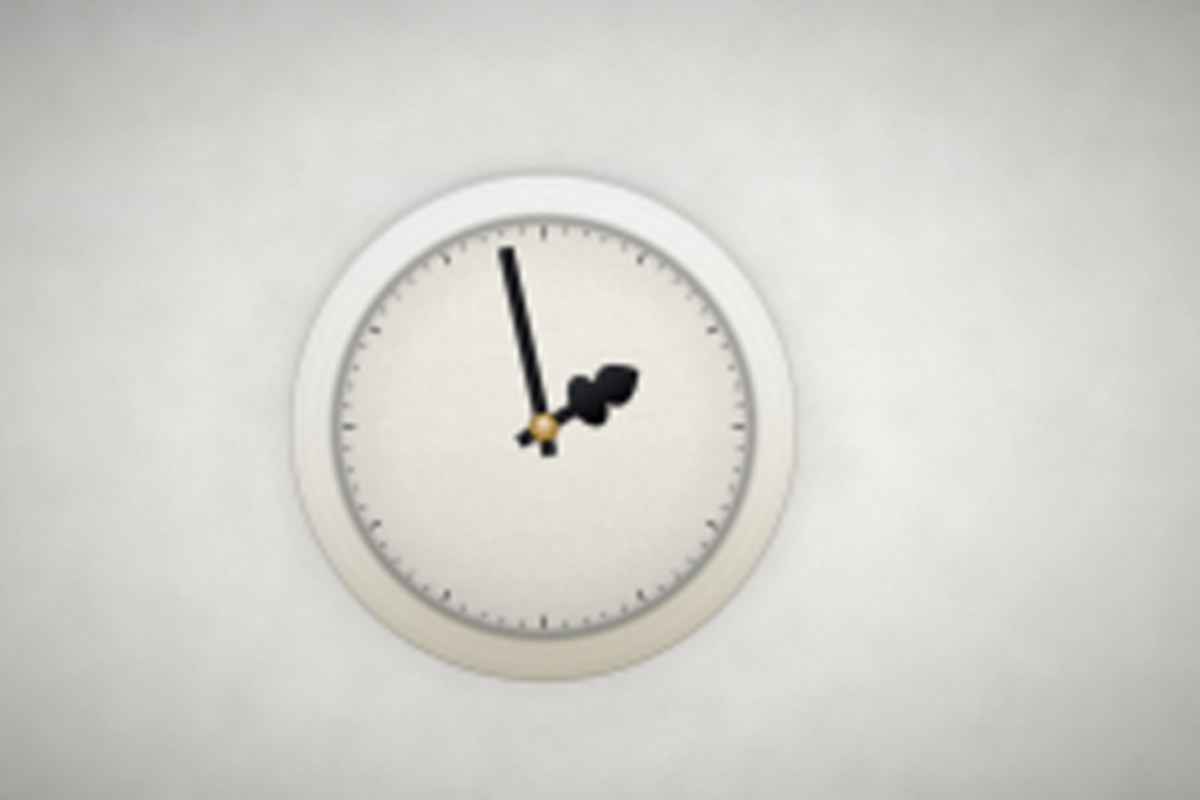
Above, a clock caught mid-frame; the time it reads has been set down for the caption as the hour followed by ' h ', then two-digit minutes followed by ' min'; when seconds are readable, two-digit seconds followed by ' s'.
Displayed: 1 h 58 min
